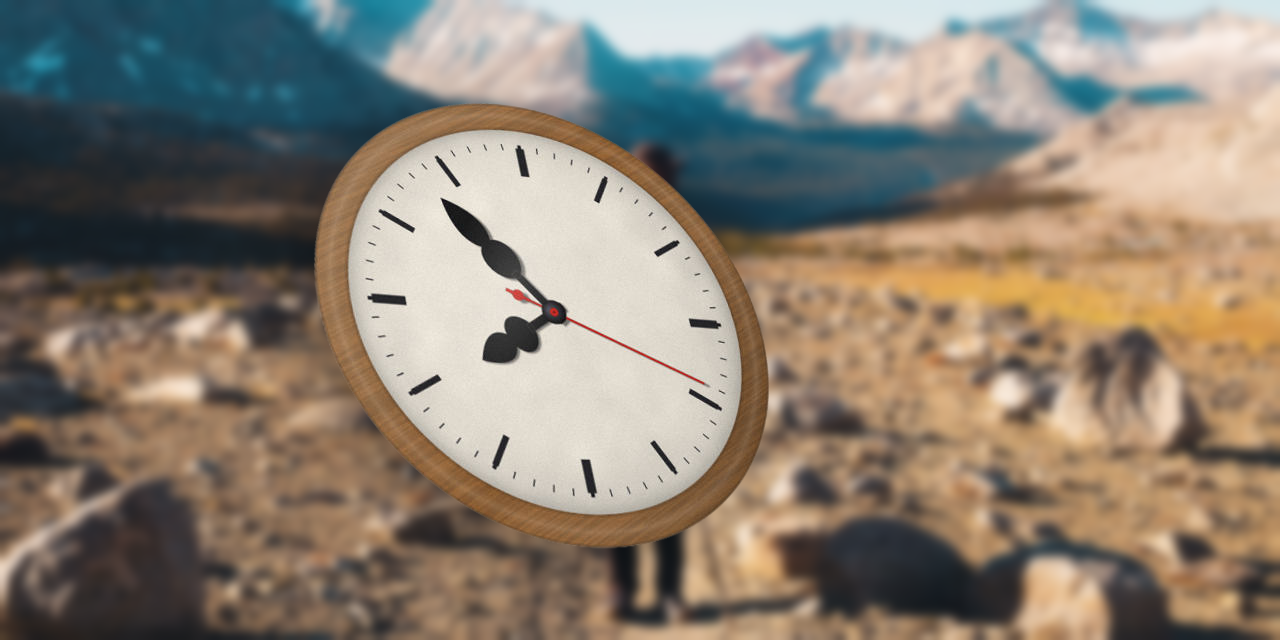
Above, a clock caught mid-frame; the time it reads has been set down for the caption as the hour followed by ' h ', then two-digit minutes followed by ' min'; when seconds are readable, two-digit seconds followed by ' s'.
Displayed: 7 h 53 min 19 s
